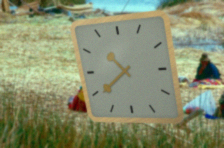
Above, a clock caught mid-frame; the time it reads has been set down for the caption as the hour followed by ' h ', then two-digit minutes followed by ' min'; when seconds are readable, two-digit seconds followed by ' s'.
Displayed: 10 h 39 min
